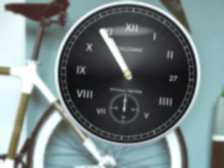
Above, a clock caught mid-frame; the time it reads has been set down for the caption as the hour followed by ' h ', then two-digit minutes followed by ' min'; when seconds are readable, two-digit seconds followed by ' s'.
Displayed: 10 h 54 min
